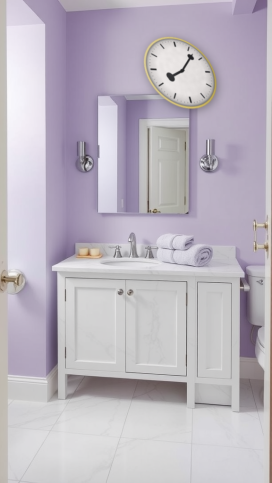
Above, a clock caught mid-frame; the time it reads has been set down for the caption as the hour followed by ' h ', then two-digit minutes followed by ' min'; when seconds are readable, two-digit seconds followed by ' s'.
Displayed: 8 h 07 min
